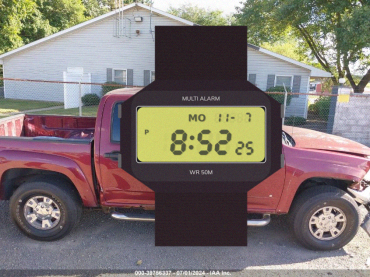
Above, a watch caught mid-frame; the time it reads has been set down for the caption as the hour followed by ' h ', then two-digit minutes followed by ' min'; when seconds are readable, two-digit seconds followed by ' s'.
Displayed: 8 h 52 min 25 s
